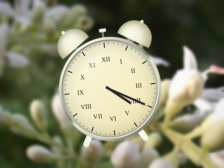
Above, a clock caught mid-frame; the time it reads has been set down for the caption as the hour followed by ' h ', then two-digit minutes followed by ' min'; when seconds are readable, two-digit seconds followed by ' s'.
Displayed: 4 h 20 min
